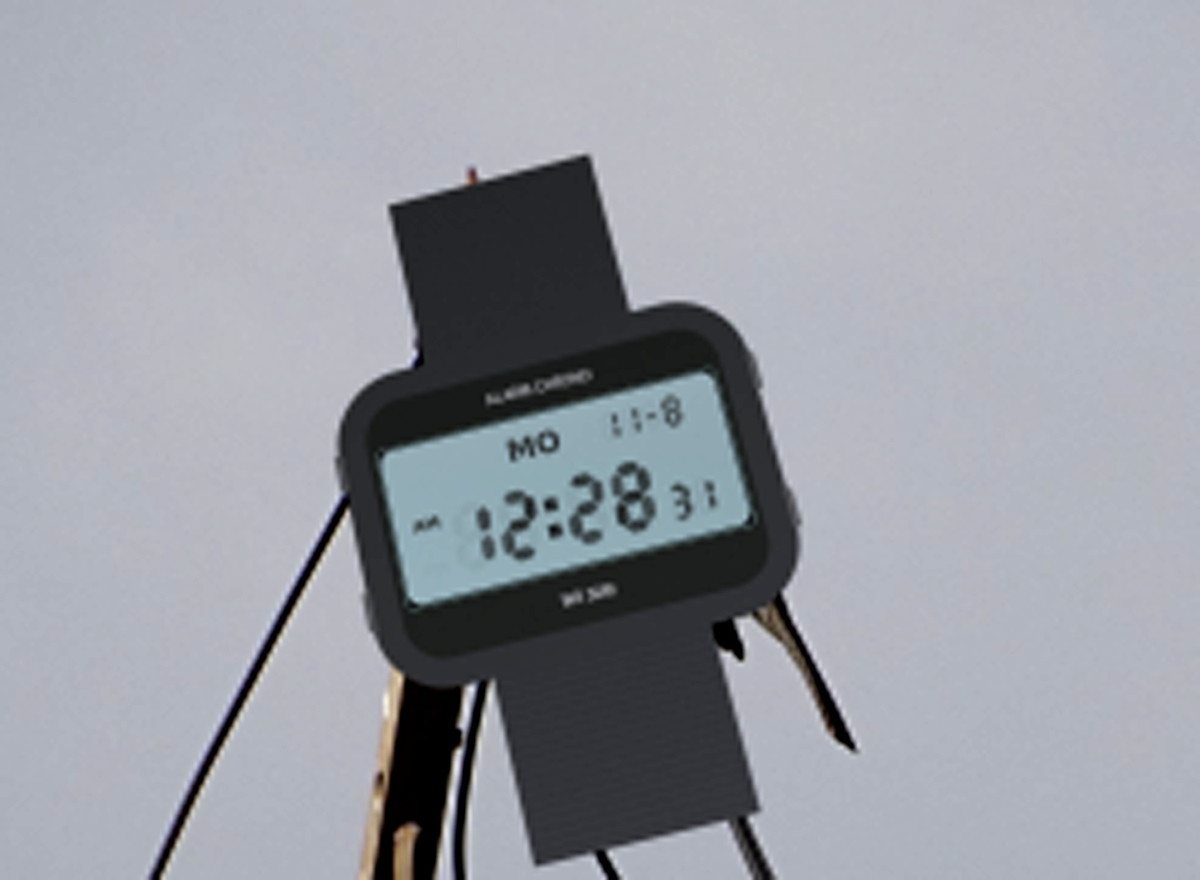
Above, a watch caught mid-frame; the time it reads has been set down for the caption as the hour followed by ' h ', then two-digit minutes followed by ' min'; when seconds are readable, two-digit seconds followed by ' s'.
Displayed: 12 h 28 min 31 s
